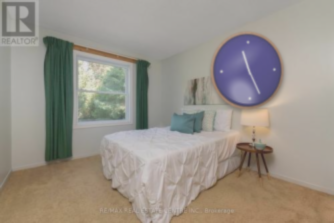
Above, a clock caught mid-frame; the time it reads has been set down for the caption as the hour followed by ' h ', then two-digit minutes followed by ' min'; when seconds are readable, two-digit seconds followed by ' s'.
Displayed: 11 h 26 min
